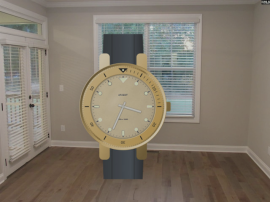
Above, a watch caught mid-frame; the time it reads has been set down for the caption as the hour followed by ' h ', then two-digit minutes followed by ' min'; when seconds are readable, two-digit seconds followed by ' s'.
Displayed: 3 h 34 min
